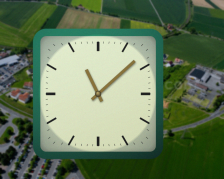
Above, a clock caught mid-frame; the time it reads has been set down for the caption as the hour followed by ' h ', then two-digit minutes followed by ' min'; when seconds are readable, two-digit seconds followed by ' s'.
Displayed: 11 h 08 min
